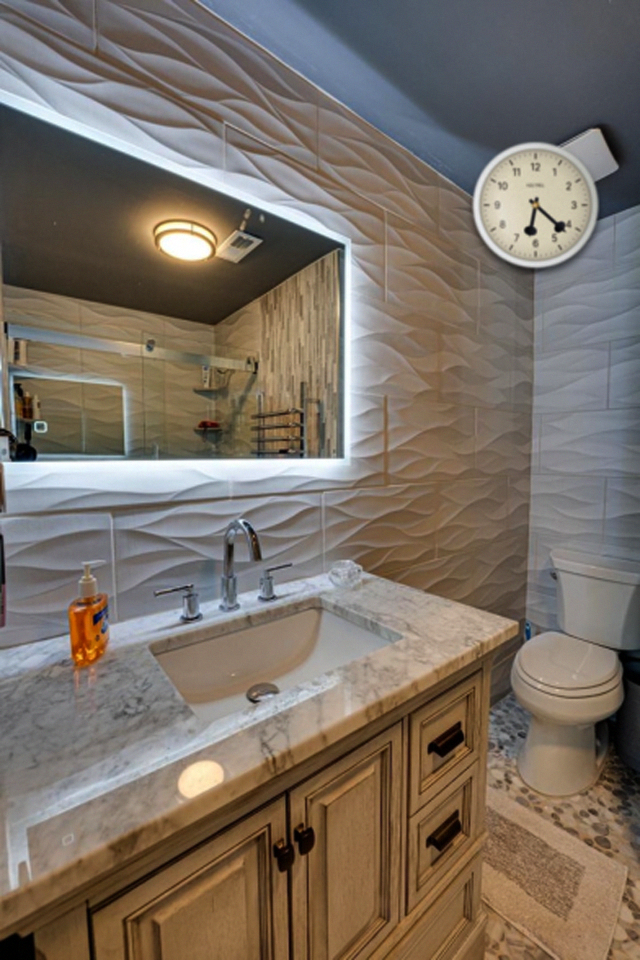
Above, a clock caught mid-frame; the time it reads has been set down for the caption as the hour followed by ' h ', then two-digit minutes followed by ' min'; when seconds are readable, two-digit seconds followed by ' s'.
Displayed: 6 h 22 min
